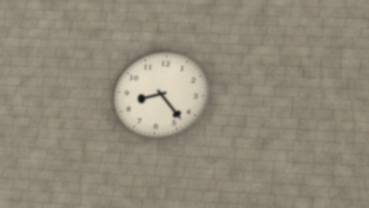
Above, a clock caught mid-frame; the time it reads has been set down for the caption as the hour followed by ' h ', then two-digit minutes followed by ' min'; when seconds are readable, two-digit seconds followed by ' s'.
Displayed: 8 h 23 min
